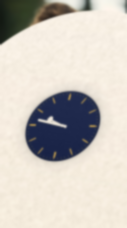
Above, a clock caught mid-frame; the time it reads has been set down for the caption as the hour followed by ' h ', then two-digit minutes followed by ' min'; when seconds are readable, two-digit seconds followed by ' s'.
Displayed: 9 h 47 min
